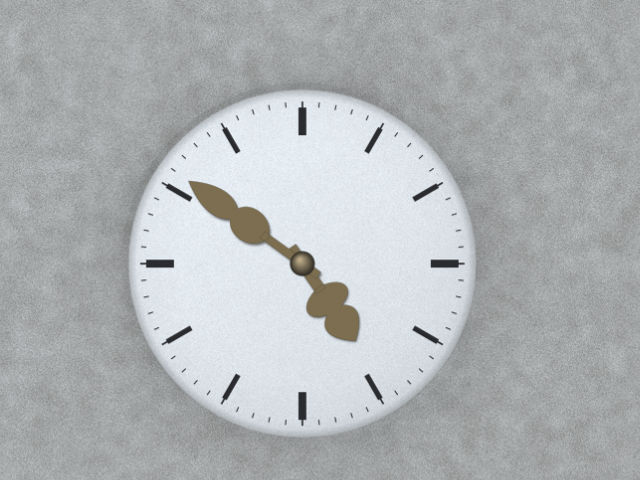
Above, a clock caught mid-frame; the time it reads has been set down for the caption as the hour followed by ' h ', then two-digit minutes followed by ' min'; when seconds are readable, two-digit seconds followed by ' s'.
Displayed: 4 h 51 min
